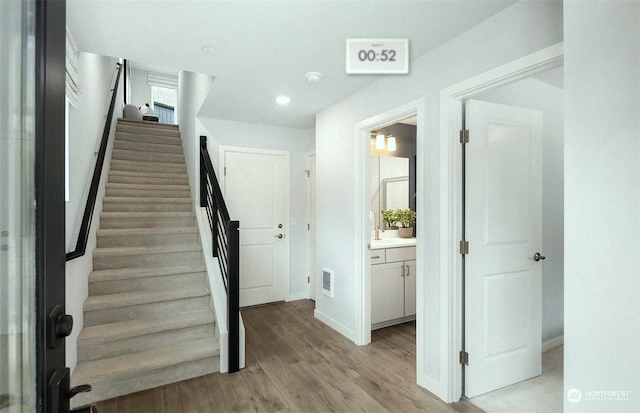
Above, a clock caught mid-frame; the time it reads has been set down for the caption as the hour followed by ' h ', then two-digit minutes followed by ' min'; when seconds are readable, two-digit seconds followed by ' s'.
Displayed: 0 h 52 min
